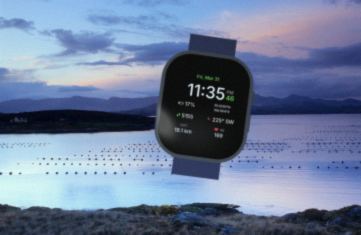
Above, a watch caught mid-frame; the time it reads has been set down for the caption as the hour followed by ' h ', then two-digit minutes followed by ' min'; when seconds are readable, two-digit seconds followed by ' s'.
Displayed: 11 h 35 min
